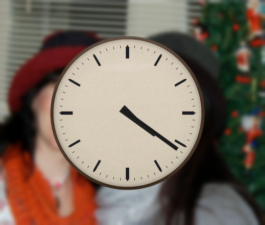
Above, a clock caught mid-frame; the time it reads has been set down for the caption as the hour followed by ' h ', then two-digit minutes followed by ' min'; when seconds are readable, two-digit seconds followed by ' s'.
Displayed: 4 h 21 min
